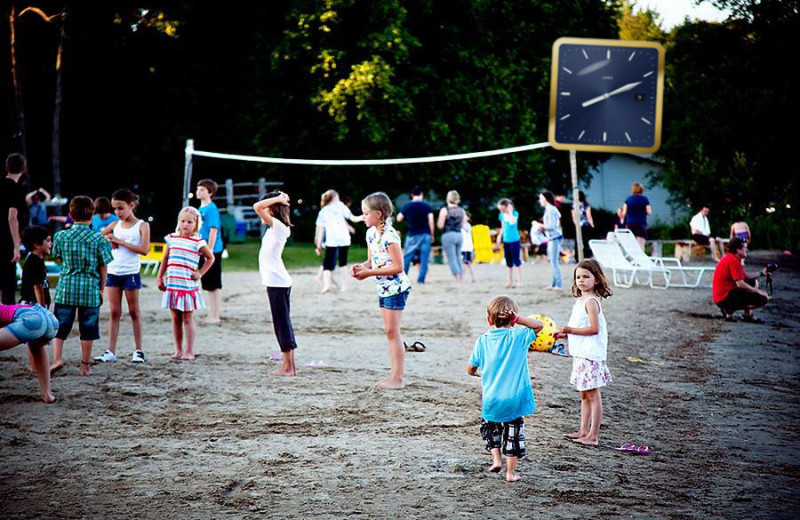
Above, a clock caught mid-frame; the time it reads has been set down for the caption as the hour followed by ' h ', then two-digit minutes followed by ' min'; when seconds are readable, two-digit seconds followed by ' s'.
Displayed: 8 h 11 min
